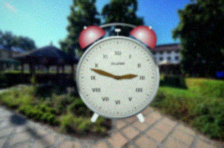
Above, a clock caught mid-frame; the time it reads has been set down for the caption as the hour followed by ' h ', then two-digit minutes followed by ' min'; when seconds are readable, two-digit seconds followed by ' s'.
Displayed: 2 h 48 min
